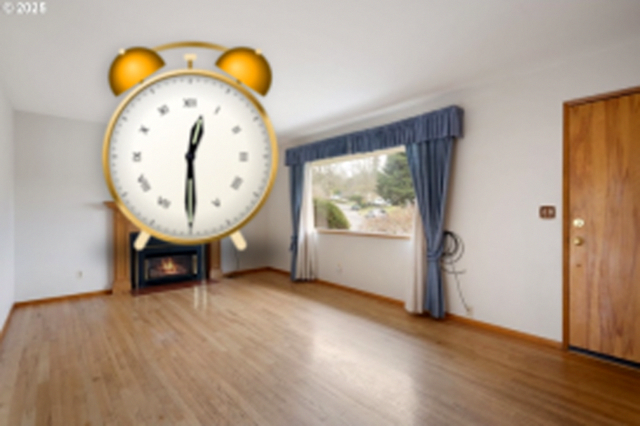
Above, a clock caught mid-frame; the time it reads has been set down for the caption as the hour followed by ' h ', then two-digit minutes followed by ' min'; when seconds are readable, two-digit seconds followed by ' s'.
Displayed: 12 h 30 min
